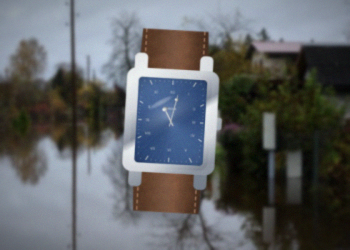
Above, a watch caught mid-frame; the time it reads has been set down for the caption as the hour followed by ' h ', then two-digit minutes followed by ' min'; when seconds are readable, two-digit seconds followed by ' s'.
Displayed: 11 h 02 min
